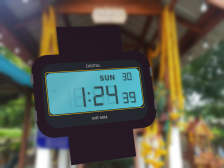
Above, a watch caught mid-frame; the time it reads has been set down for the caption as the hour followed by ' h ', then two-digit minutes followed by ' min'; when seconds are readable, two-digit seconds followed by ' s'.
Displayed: 1 h 24 min 39 s
